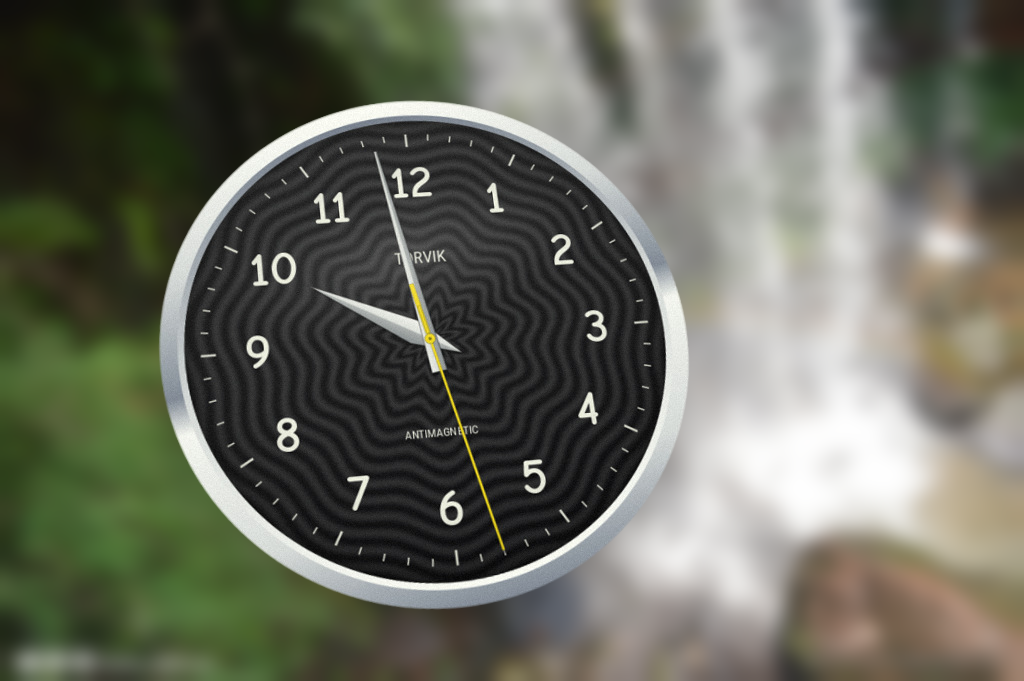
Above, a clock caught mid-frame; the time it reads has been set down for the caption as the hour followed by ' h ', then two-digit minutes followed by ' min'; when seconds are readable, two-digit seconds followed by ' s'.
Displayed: 9 h 58 min 28 s
